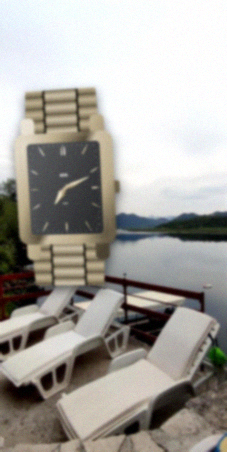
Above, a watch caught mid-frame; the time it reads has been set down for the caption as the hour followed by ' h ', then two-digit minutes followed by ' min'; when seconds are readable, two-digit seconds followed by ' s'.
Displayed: 7 h 11 min
